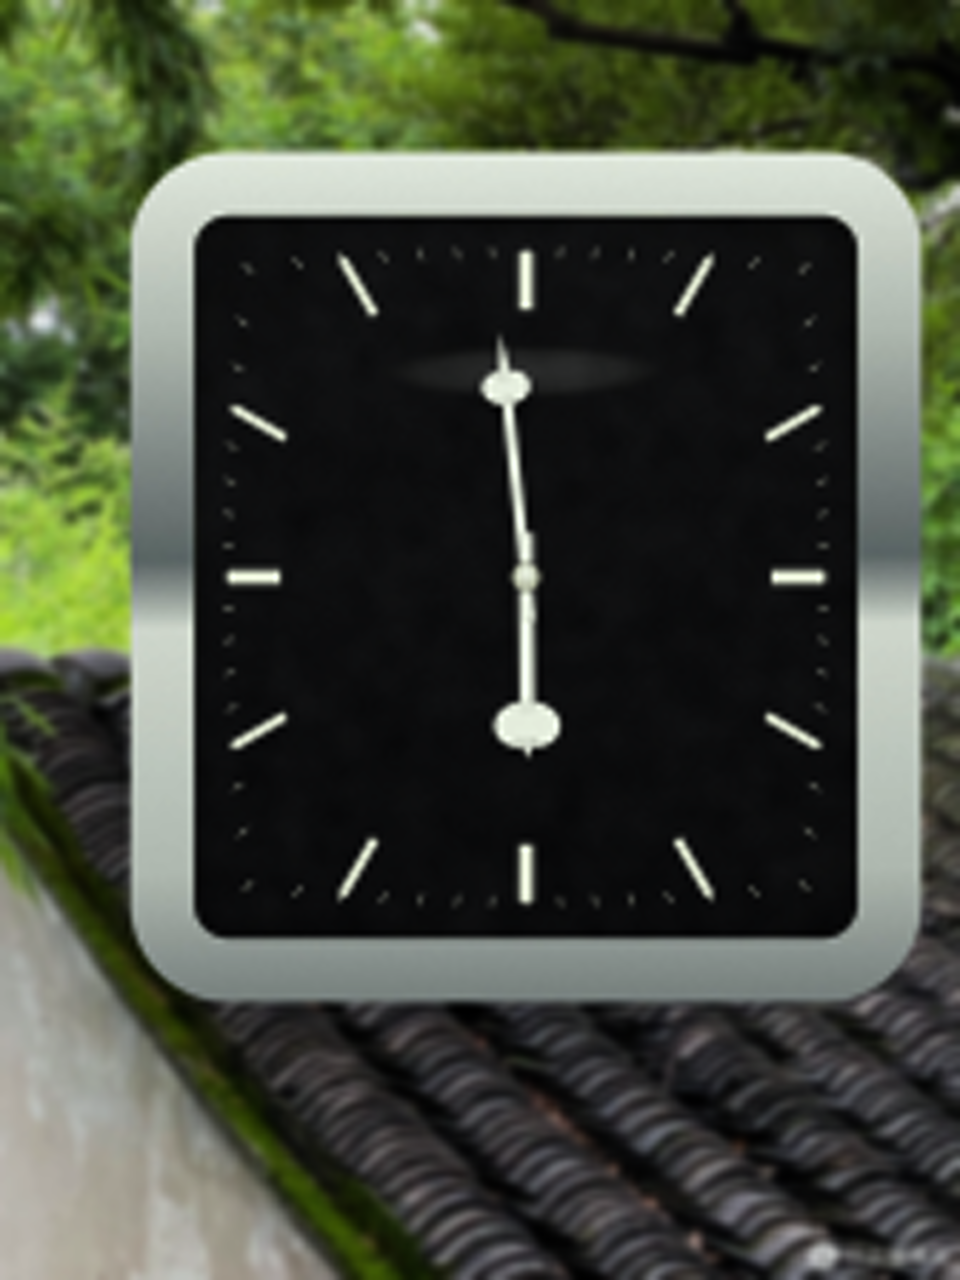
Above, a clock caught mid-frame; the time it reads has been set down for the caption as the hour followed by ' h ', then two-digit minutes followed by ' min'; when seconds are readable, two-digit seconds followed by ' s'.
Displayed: 5 h 59 min
